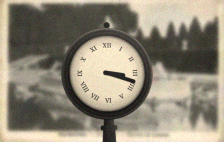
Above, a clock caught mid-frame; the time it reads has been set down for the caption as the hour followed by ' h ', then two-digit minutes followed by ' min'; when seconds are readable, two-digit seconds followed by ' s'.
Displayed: 3 h 18 min
